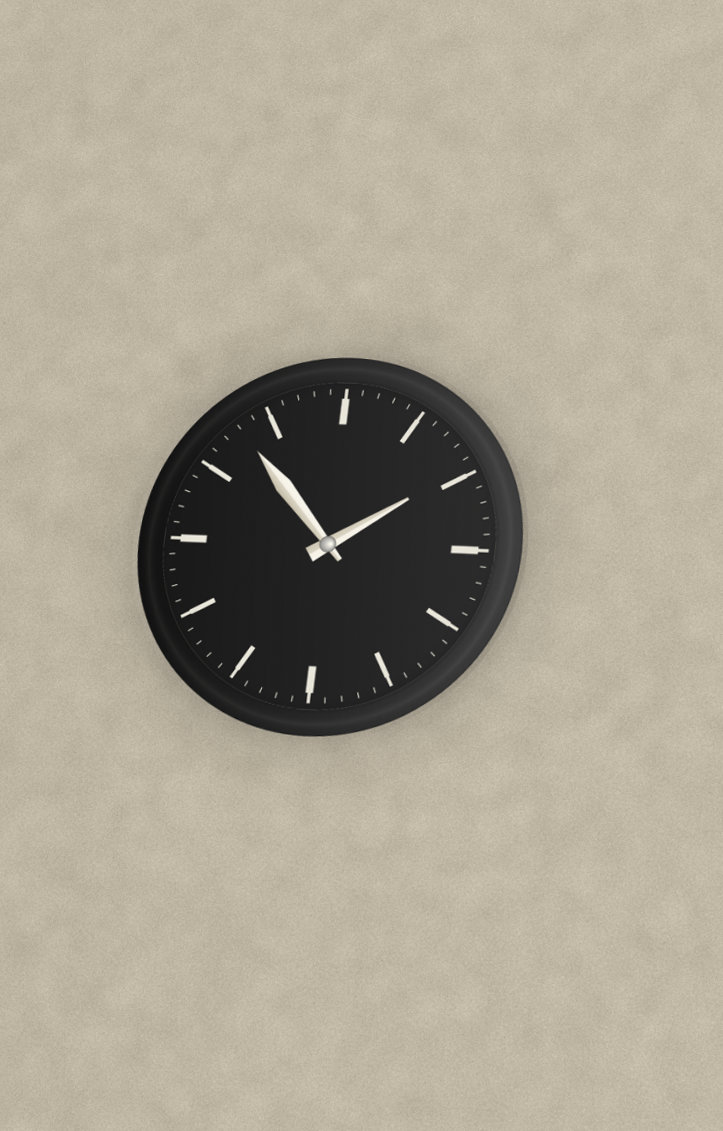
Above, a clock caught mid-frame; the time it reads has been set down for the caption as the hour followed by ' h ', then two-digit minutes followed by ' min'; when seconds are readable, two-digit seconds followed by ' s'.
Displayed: 1 h 53 min
